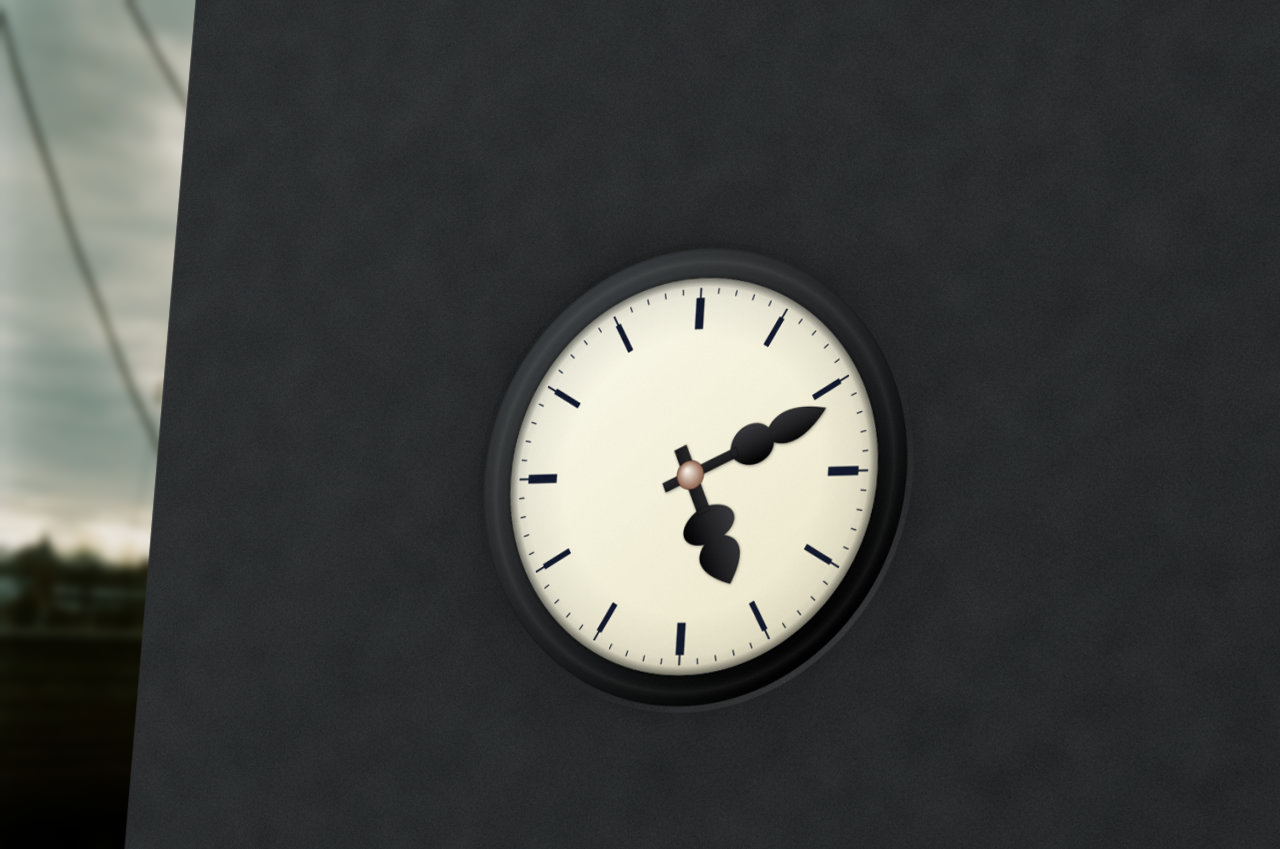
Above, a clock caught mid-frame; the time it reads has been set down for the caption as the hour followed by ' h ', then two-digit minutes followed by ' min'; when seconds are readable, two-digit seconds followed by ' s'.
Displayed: 5 h 11 min
